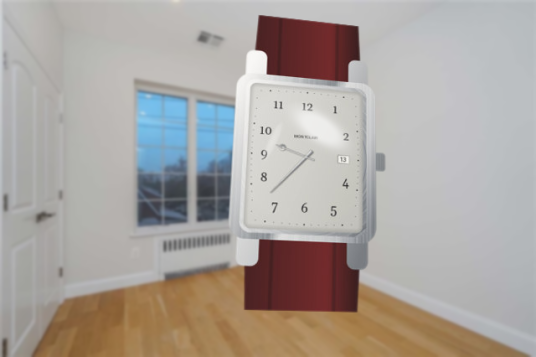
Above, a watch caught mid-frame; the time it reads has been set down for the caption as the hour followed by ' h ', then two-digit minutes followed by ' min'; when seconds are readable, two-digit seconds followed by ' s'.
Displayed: 9 h 37 min
